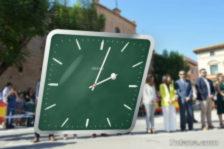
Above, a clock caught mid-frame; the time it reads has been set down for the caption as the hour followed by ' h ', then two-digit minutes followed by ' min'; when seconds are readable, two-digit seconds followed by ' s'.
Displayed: 2 h 02 min
